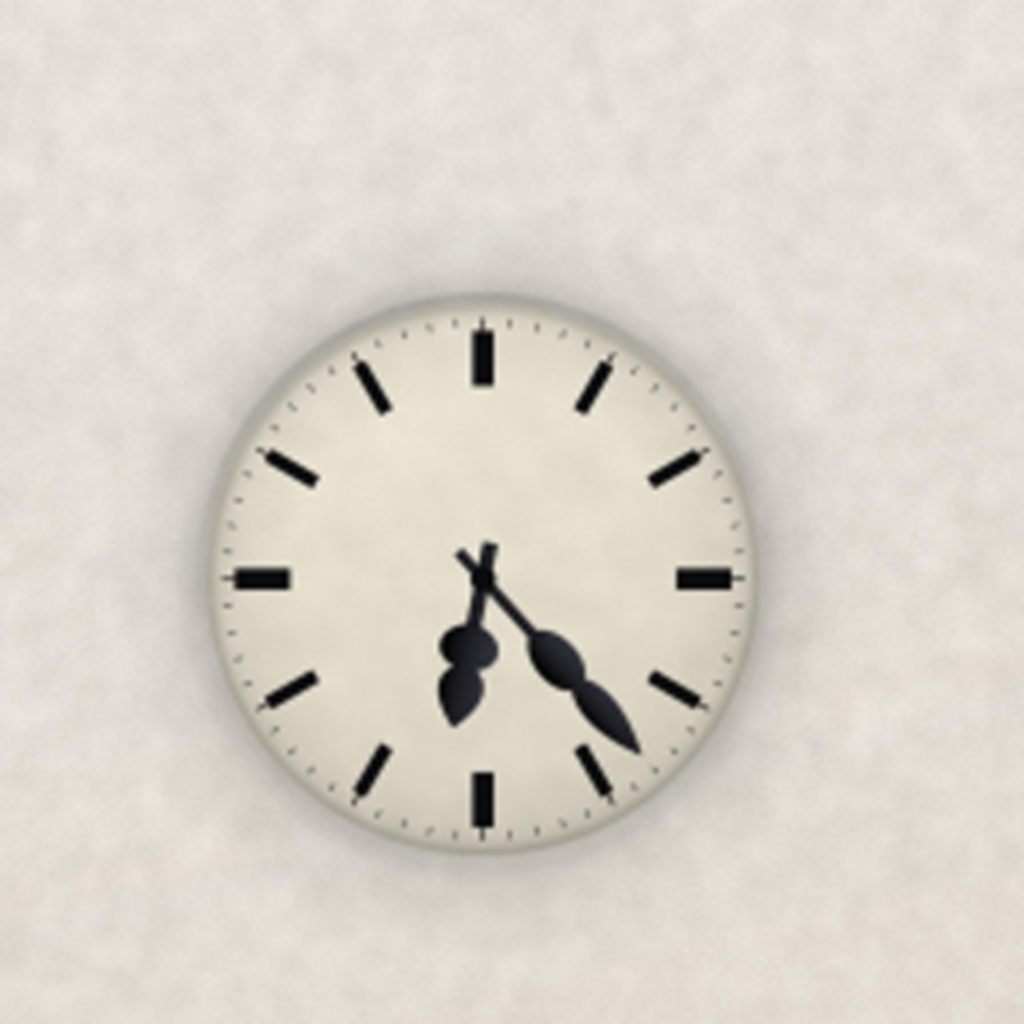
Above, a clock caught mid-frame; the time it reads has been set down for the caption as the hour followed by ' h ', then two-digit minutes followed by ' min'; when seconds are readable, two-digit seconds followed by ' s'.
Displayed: 6 h 23 min
